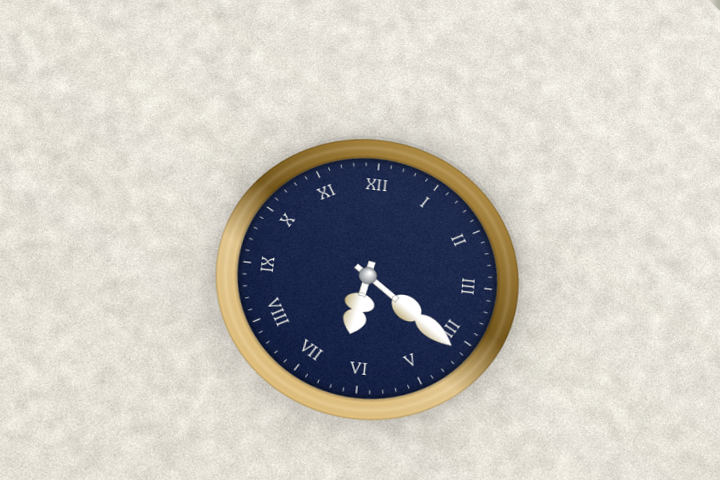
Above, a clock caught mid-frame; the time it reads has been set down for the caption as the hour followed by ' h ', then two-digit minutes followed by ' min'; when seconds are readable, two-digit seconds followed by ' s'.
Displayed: 6 h 21 min
